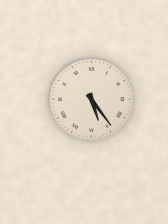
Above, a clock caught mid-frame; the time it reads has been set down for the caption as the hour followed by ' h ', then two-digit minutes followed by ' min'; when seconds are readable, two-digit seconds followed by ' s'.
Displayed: 5 h 24 min
